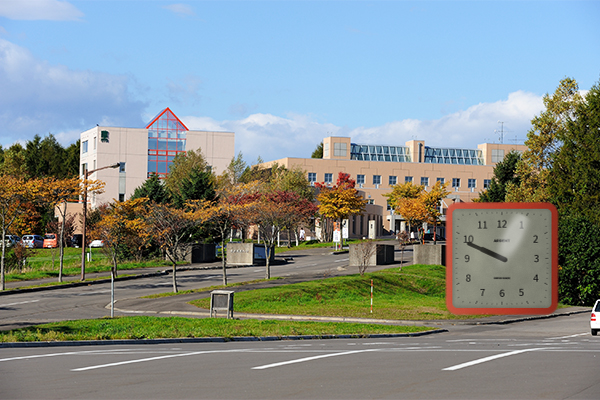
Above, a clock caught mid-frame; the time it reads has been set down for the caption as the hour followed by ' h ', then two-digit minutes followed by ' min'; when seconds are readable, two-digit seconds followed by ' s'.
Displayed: 9 h 49 min
